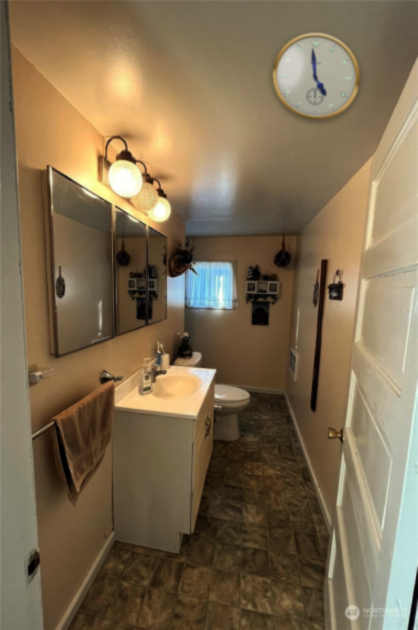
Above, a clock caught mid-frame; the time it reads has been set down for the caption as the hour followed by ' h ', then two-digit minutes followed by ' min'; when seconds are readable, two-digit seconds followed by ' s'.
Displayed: 4 h 59 min
